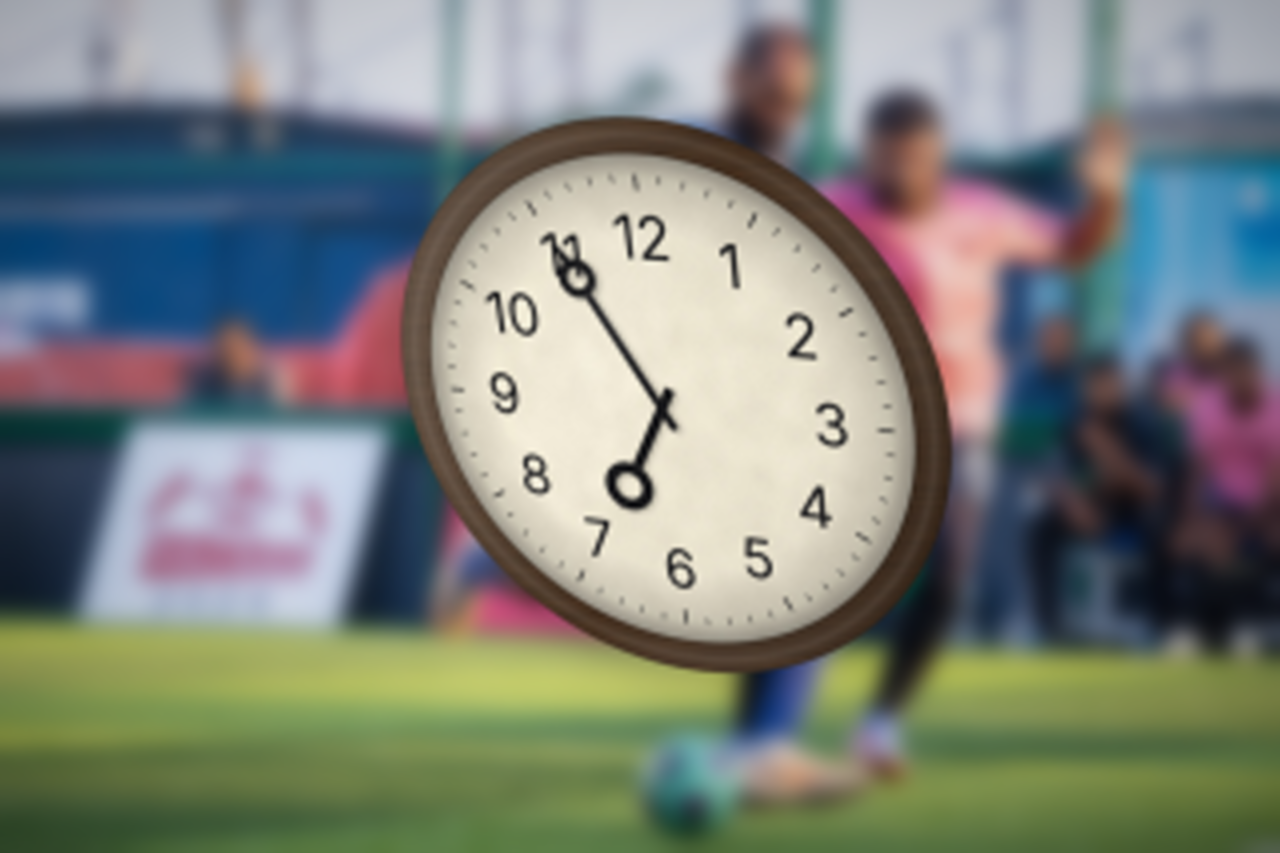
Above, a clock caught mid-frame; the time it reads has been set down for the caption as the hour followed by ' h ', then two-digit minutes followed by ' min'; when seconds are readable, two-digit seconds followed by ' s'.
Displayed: 6 h 55 min
